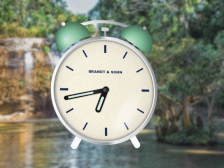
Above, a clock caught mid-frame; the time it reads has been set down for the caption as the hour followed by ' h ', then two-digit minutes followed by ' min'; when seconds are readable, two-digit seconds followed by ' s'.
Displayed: 6 h 43 min
